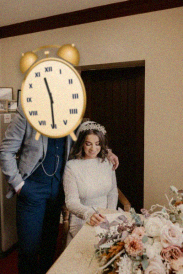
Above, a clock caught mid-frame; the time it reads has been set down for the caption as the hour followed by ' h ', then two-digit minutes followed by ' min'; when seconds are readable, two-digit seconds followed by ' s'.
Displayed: 11 h 30 min
